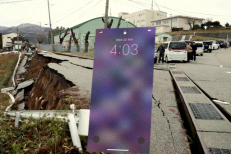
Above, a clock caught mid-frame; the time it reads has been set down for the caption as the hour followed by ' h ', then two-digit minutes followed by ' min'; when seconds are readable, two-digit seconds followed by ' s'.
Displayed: 4 h 03 min
